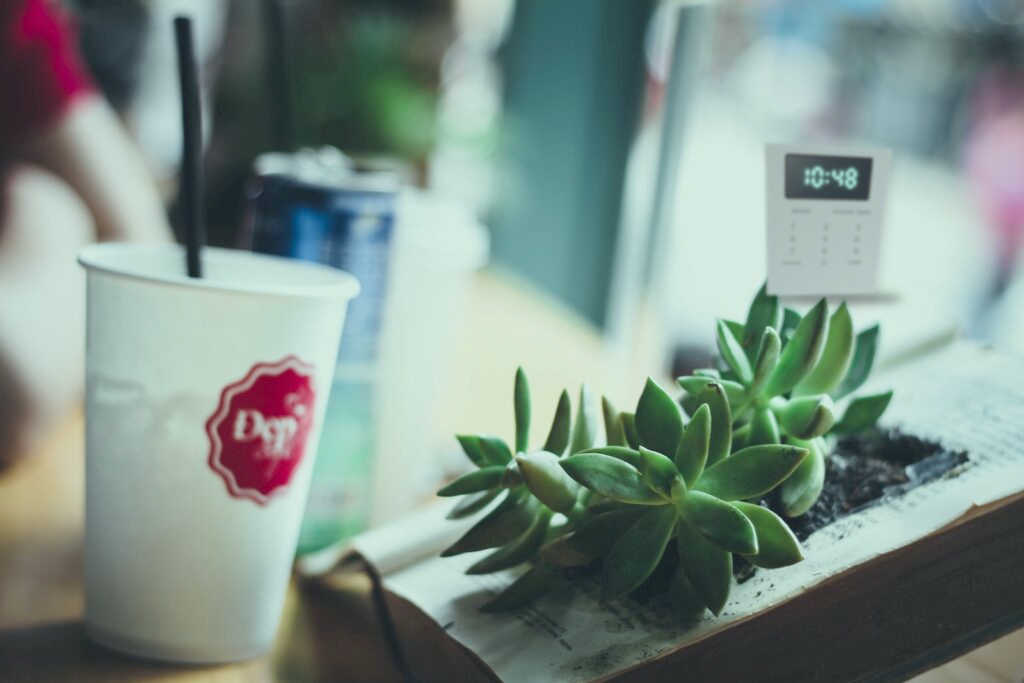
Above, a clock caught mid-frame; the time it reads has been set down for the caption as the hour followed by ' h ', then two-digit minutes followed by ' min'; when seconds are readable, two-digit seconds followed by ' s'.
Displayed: 10 h 48 min
